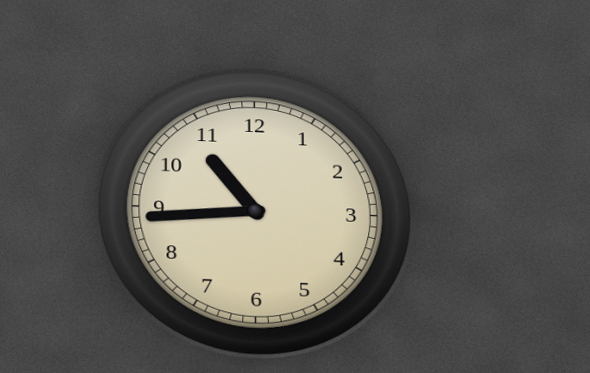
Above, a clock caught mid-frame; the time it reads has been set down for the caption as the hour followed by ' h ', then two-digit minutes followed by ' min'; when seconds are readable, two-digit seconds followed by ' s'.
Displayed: 10 h 44 min
